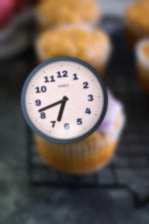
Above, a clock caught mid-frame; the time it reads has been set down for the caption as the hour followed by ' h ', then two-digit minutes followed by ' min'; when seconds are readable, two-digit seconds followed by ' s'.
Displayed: 6 h 42 min
